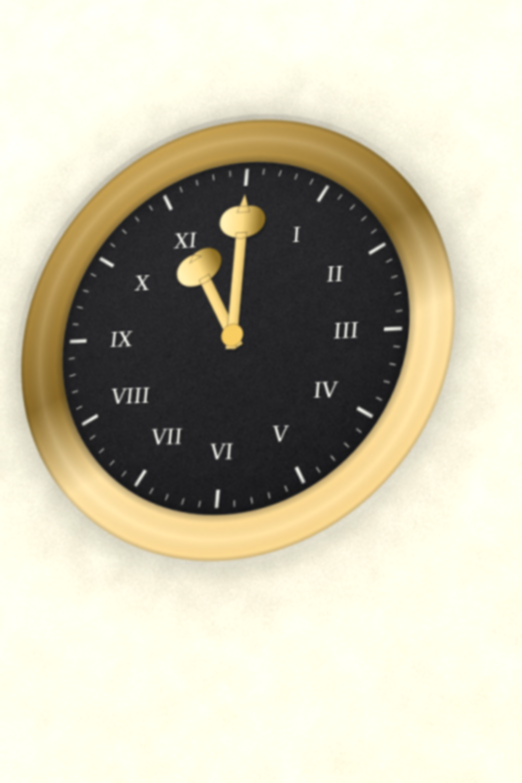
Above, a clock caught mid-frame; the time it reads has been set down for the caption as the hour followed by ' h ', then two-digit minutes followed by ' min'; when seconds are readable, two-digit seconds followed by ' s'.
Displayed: 11 h 00 min
